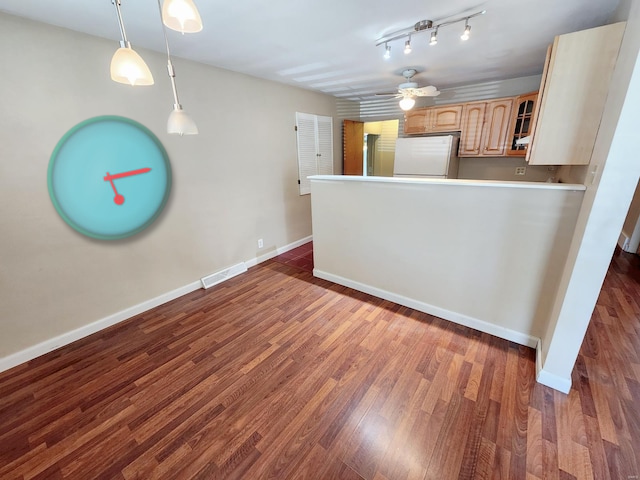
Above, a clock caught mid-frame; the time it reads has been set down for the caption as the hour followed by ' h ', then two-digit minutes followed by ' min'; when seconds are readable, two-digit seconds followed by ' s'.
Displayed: 5 h 13 min
